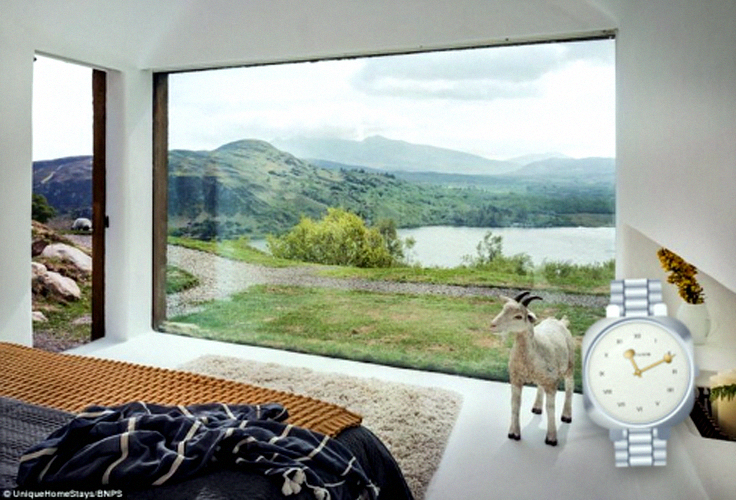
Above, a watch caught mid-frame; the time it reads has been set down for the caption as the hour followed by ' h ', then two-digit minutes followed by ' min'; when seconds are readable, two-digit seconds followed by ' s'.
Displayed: 11 h 11 min
